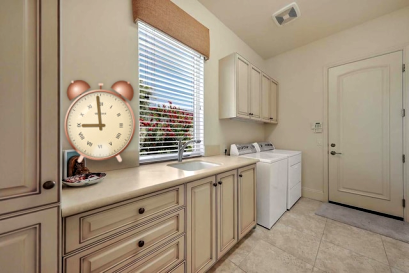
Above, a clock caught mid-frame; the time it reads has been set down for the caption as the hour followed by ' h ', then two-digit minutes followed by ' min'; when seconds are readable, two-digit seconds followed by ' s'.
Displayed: 8 h 59 min
